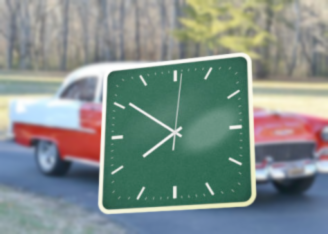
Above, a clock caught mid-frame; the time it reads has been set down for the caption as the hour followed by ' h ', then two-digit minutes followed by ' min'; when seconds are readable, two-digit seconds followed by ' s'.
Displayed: 7 h 51 min 01 s
